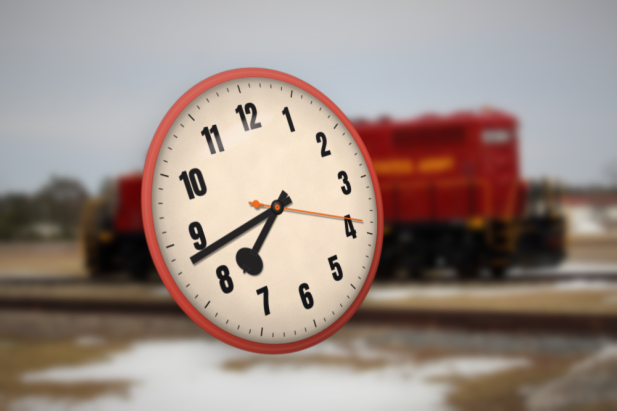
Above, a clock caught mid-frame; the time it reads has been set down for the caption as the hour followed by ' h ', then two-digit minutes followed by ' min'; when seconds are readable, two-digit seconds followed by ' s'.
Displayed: 7 h 43 min 19 s
